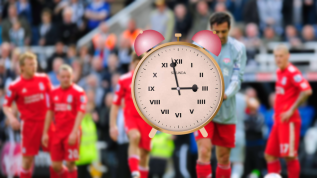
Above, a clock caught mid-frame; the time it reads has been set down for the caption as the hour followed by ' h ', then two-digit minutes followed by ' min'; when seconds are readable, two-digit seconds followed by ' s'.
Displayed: 2 h 58 min
